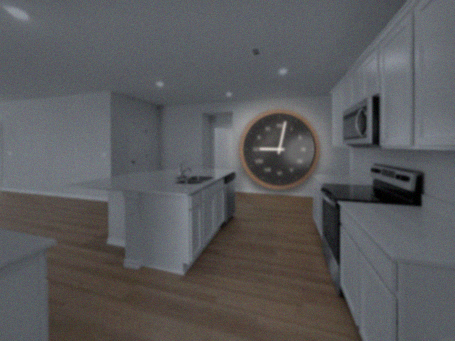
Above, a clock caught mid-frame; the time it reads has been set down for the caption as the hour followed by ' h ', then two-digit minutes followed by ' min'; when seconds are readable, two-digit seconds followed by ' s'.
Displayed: 9 h 02 min
